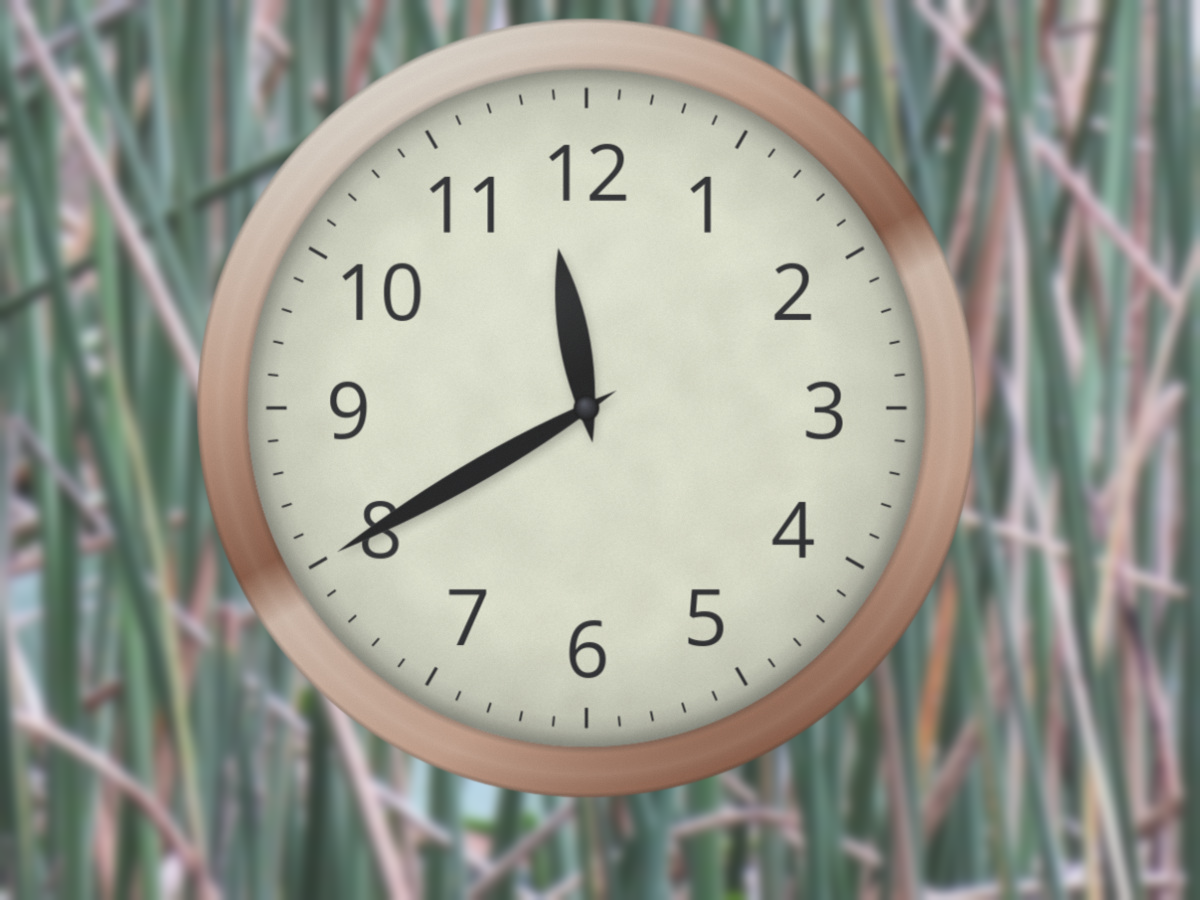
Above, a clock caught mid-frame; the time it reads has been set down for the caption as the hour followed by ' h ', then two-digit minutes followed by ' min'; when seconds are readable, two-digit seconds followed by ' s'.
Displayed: 11 h 40 min
